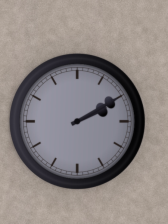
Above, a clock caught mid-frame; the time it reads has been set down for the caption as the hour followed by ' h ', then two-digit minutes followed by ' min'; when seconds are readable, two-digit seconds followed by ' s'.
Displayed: 2 h 10 min
